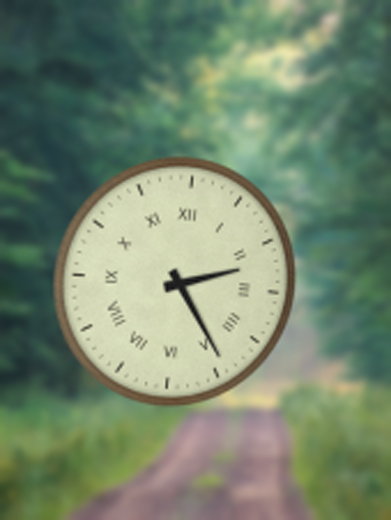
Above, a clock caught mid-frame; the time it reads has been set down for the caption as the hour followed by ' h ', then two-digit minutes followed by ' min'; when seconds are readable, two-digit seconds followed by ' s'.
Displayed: 2 h 24 min
